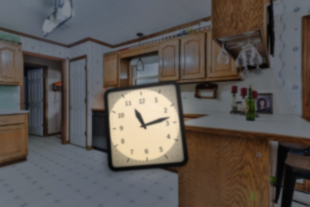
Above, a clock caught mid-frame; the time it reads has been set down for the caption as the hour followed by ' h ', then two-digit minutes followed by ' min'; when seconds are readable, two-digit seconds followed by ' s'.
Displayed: 11 h 13 min
